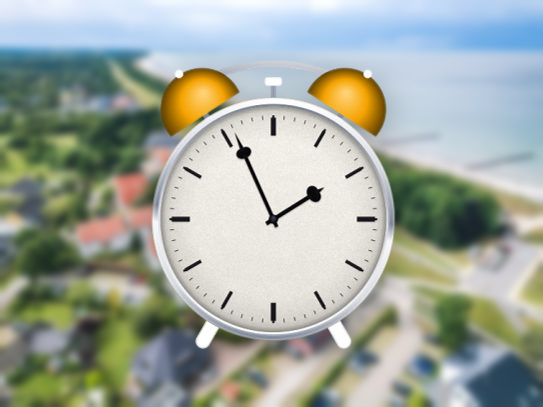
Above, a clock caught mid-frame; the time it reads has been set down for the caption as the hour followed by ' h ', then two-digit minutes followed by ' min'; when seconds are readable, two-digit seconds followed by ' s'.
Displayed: 1 h 56 min
